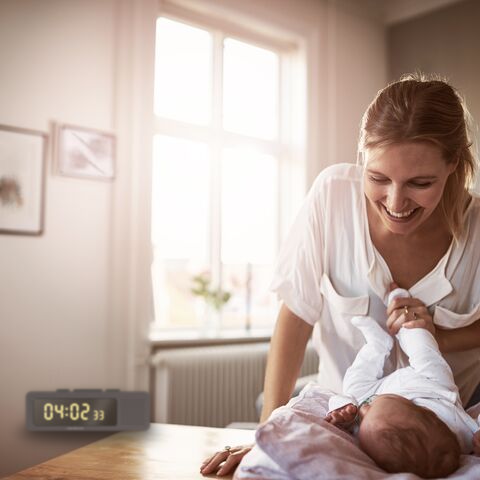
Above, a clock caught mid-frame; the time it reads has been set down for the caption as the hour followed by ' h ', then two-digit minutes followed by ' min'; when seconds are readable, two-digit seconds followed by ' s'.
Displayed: 4 h 02 min
